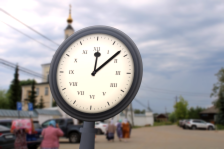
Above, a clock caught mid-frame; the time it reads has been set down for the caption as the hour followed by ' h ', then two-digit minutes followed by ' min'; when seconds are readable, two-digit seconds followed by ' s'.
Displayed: 12 h 08 min
